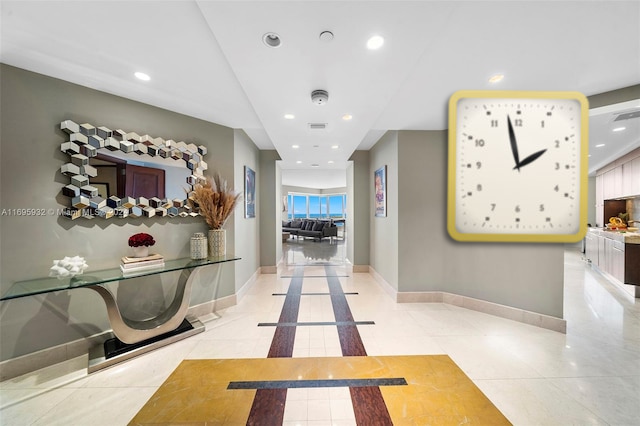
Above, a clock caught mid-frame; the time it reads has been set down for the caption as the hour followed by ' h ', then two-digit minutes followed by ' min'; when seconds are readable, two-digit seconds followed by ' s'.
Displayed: 1 h 58 min
